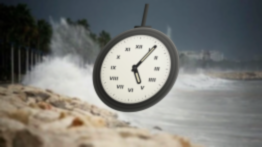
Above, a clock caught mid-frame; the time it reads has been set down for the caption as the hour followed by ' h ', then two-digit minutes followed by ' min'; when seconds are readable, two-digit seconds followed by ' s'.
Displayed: 5 h 06 min
